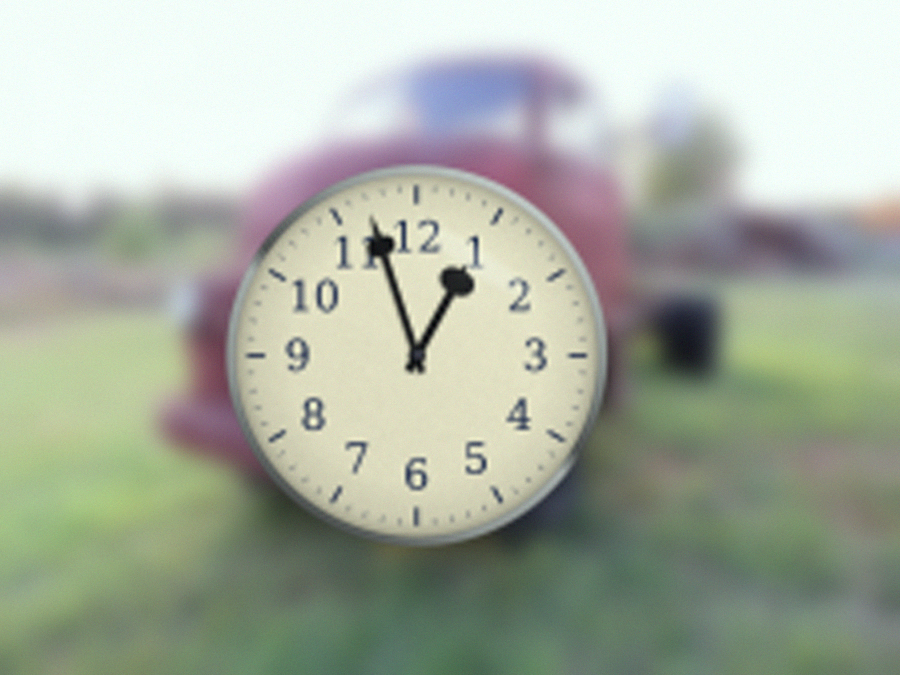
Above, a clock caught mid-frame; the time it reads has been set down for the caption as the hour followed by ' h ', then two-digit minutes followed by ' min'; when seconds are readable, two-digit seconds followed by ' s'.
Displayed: 12 h 57 min
